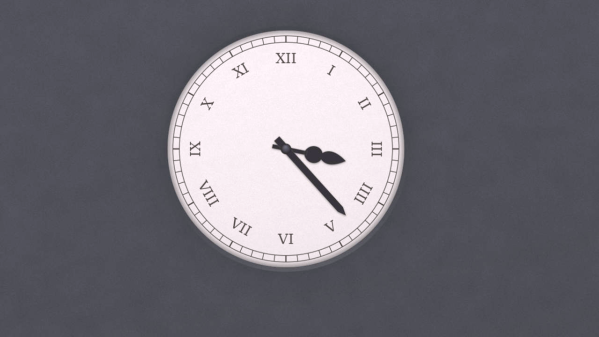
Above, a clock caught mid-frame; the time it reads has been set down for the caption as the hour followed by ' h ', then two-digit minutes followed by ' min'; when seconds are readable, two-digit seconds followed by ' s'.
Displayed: 3 h 23 min
